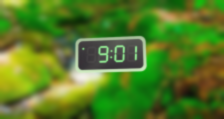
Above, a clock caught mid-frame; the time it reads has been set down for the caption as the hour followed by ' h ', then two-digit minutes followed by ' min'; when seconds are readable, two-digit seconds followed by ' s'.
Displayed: 9 h 01 min
